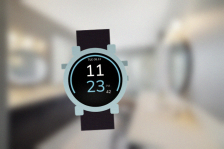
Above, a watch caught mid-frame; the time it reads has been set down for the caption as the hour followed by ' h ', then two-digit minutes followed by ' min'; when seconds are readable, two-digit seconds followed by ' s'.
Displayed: 11 h 23 min
